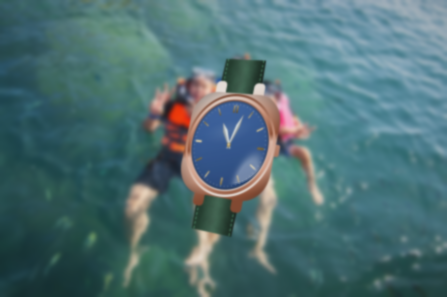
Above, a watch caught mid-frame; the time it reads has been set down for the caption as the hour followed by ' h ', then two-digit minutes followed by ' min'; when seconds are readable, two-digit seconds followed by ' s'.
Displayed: 11 h 03 min
